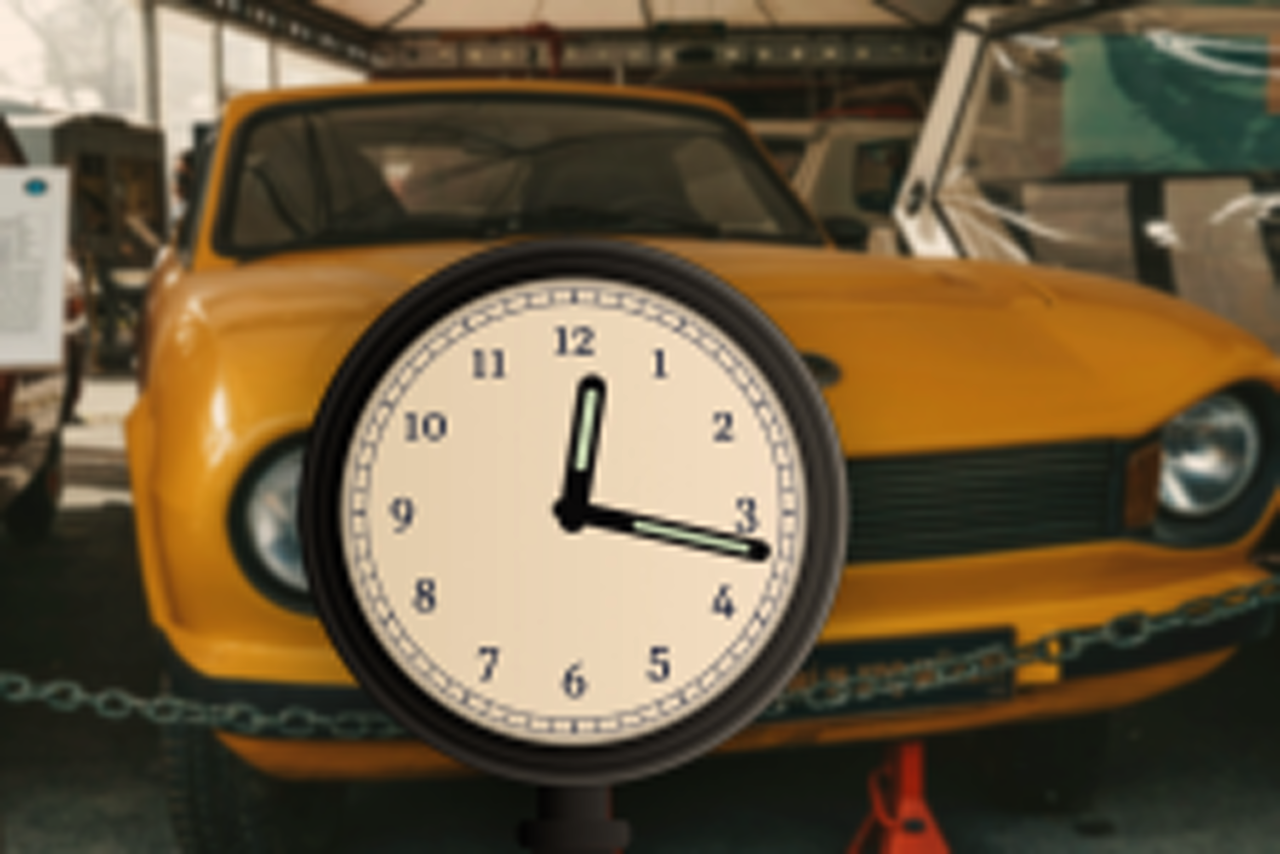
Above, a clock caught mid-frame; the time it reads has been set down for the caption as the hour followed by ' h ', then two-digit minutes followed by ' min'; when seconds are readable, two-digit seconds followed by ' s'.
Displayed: 12 h 17 min
